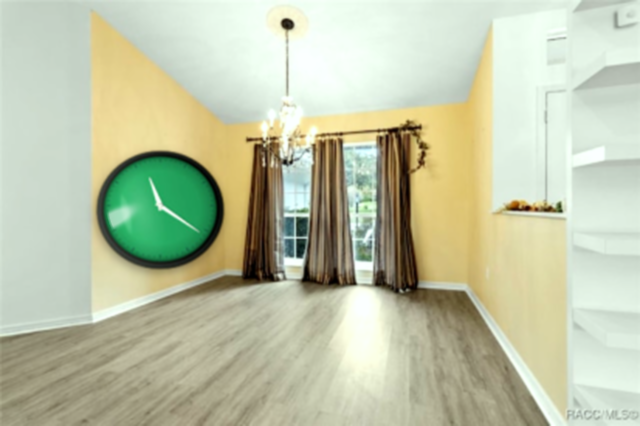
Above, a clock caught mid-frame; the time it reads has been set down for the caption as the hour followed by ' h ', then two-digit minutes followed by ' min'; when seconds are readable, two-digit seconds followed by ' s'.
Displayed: 11 h 21 min
